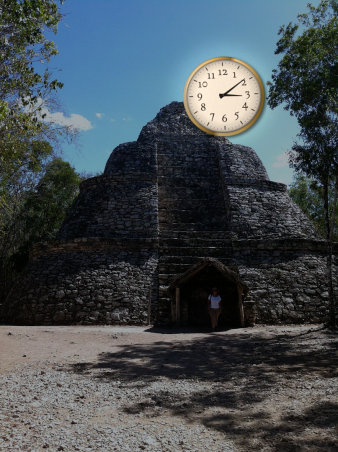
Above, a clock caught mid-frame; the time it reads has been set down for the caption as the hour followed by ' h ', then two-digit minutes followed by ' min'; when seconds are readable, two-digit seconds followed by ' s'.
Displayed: 3 h 09 min
